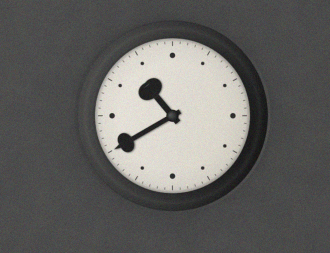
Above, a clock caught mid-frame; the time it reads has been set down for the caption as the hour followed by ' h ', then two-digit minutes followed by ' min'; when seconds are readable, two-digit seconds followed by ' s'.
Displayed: 10 h 40 min
